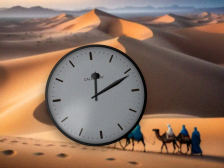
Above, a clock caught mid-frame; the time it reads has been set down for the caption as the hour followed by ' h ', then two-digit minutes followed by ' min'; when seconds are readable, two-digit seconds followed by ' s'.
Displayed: 12 h 11 min
